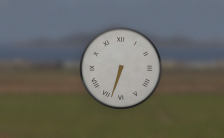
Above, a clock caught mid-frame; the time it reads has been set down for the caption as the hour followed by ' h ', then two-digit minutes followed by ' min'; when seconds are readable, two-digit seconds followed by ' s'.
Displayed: 6 h 33 min
